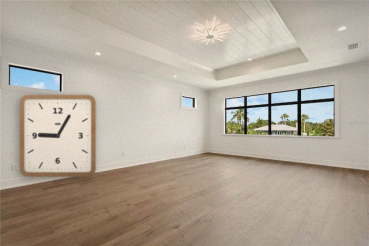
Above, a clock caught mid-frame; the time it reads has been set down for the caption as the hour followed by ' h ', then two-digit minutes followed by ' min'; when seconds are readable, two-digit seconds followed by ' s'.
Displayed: 9 h 05 min
